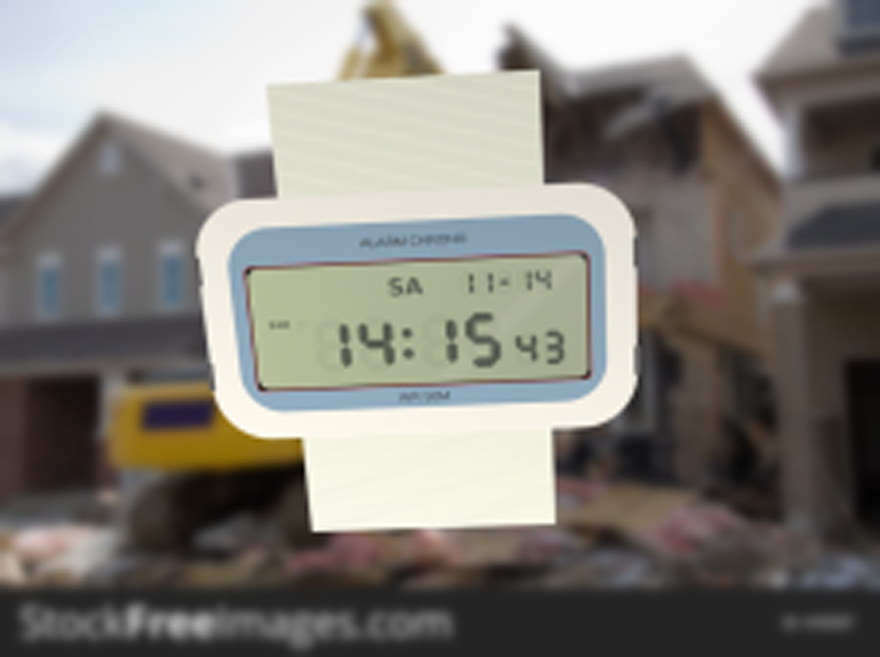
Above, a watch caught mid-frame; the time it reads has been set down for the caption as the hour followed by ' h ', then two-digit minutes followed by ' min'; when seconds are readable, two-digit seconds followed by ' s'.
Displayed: 14 h 15 min 43 s
